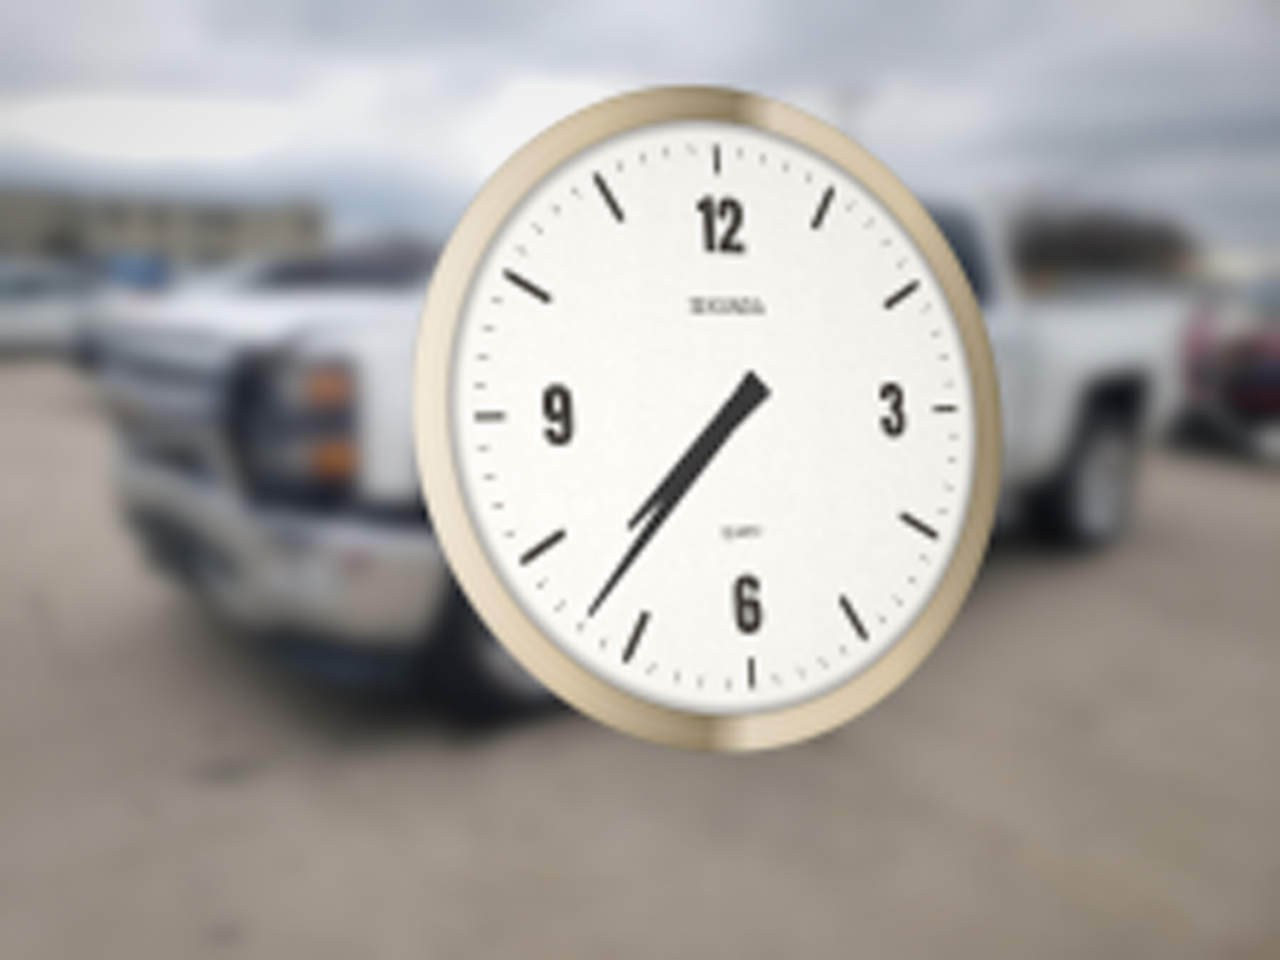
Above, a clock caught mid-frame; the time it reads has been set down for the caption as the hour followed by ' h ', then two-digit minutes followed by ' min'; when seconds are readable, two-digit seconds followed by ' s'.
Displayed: 7 h 37 min
